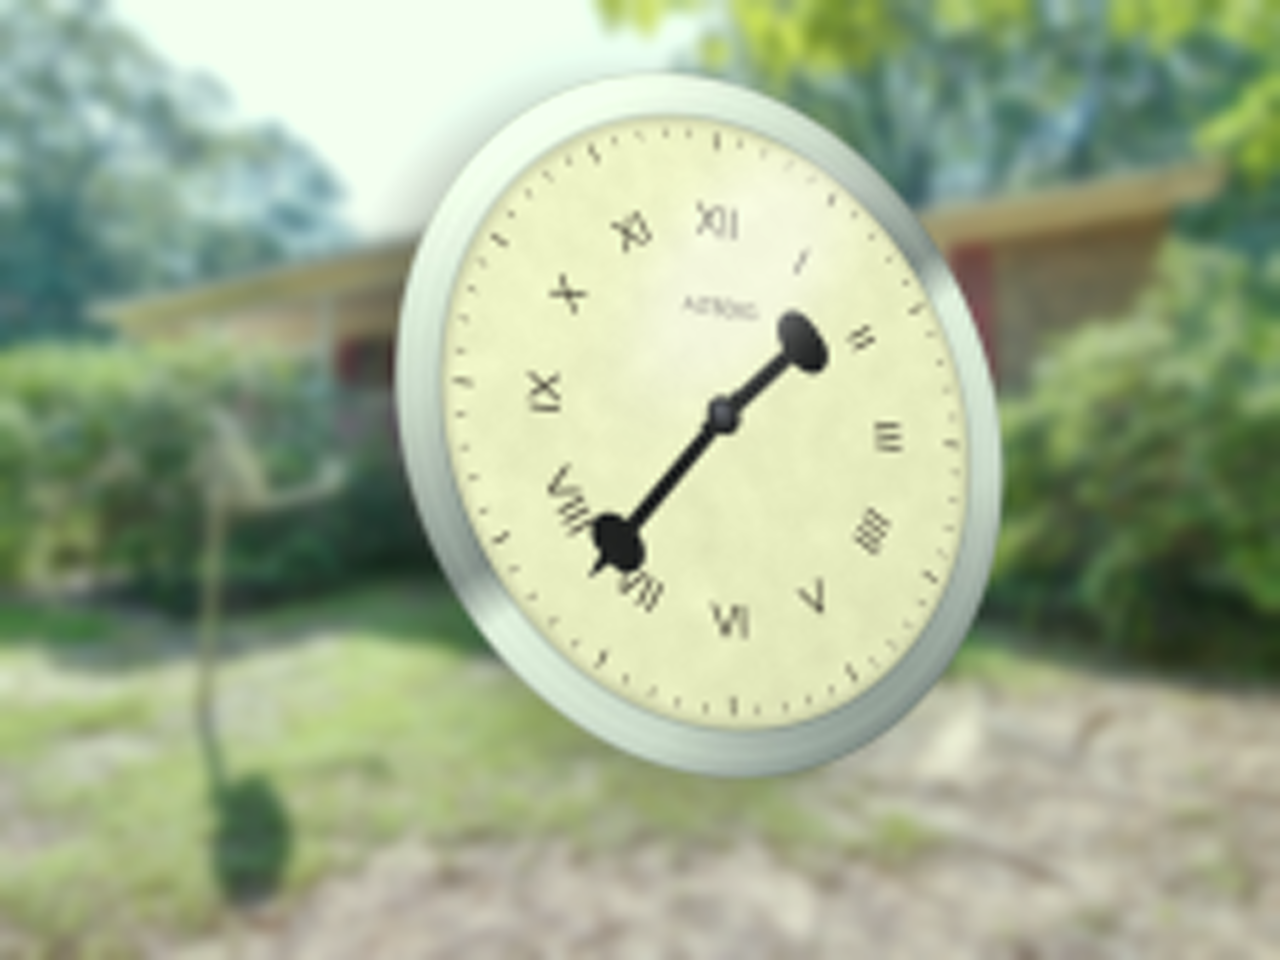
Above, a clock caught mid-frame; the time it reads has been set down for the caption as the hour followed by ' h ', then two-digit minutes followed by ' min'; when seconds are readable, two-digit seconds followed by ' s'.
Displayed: 1 h 37 min
